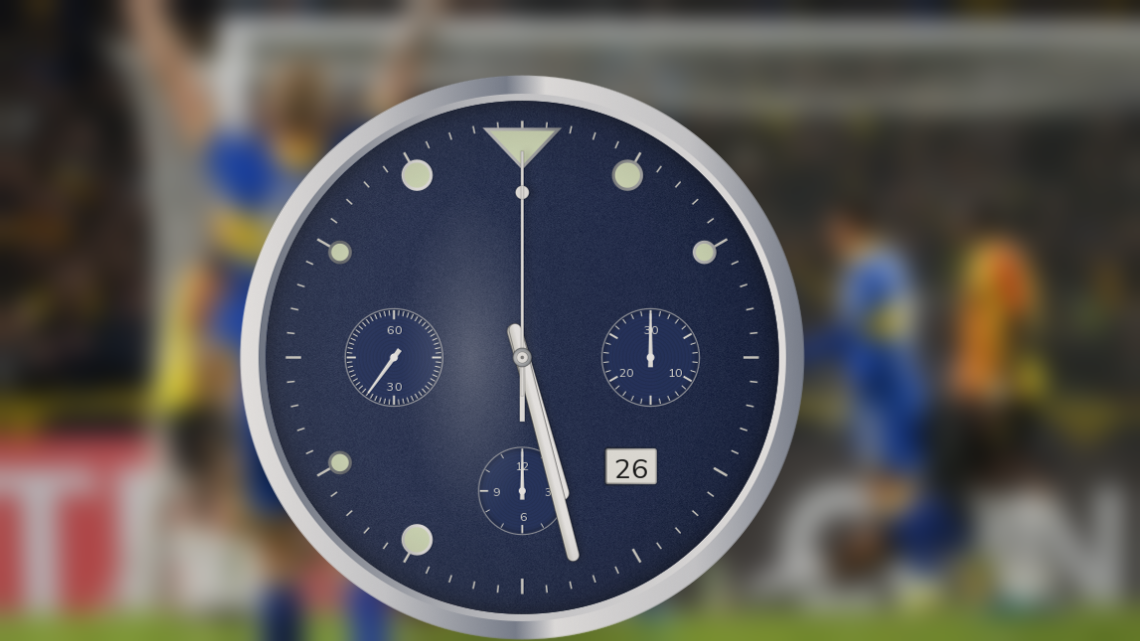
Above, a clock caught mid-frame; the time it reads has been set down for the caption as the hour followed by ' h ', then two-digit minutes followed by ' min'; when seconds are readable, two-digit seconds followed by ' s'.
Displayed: 5 h 27 min 36 s
